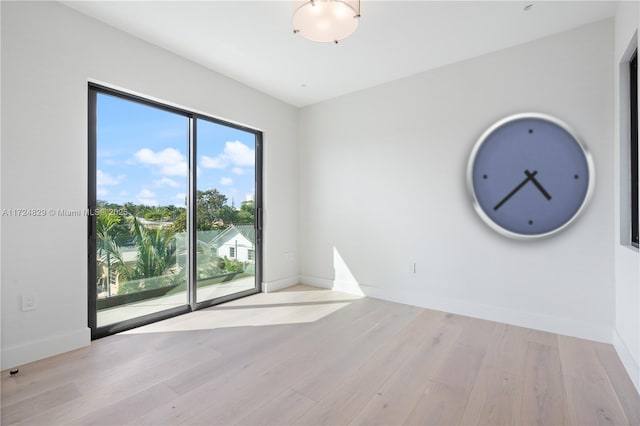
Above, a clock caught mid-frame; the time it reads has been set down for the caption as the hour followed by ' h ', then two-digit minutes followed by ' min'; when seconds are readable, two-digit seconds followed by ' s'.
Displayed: 4 h 38 min
